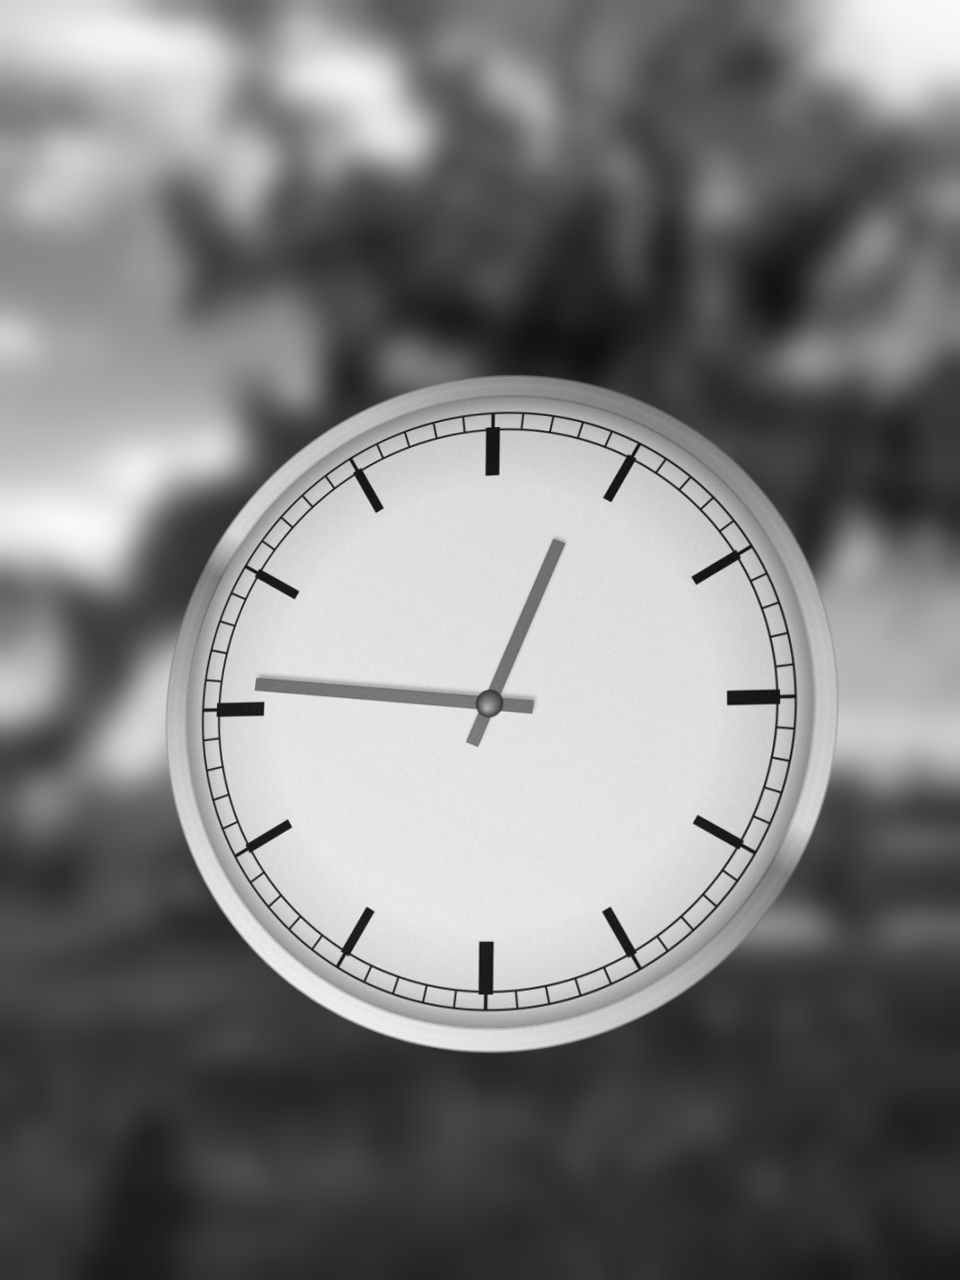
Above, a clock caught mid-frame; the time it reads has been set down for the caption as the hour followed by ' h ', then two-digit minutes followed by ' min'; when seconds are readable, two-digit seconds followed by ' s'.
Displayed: 12 h 46 min
